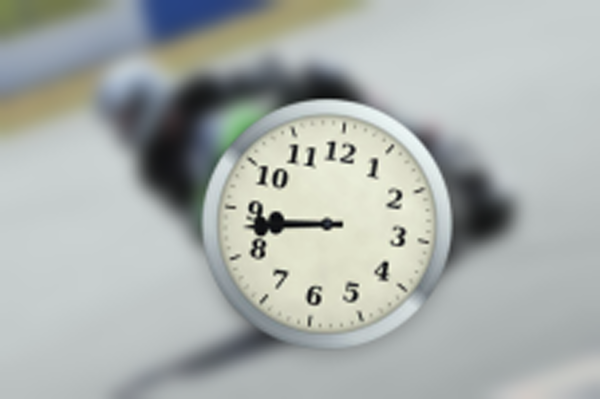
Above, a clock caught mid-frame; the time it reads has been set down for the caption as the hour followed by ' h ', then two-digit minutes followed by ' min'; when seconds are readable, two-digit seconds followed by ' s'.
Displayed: 8 h 43 min
